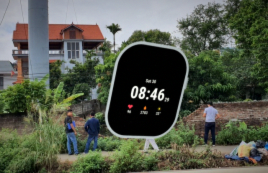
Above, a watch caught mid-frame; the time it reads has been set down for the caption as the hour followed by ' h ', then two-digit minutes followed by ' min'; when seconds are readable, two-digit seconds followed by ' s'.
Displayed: 8 h 46 min
